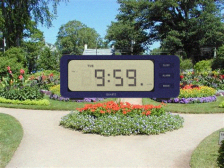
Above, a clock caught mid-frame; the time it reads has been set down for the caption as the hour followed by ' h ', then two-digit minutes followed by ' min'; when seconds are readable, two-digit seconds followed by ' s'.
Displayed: 9 h 59 min
